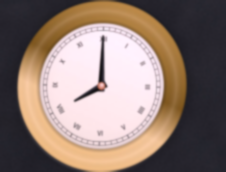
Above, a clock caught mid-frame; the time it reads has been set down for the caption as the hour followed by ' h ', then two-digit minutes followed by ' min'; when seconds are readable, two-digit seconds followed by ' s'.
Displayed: 8 h 00 min
